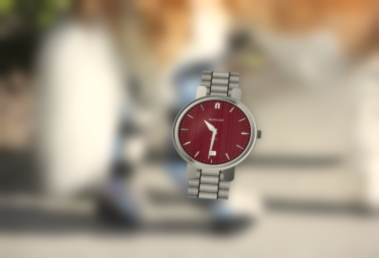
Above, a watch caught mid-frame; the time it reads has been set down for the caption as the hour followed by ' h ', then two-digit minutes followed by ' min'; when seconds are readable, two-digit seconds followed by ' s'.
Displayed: 10 h 31 min
